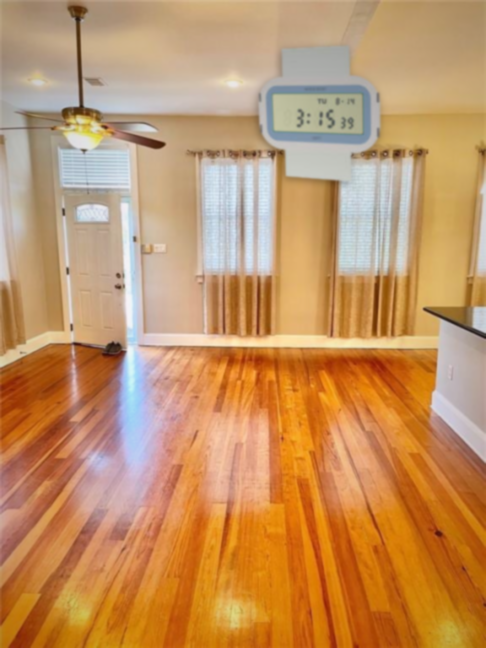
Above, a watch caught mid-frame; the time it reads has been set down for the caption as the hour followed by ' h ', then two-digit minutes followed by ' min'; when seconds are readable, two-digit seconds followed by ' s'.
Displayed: 3 h 15 min 39 s
